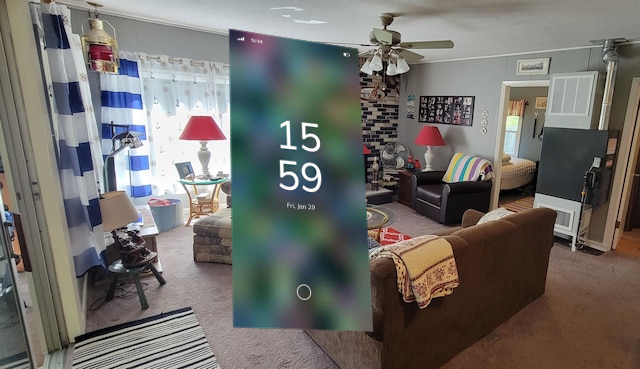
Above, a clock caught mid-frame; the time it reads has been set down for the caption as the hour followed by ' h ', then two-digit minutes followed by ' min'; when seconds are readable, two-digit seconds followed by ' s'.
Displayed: 15 h 59 min
